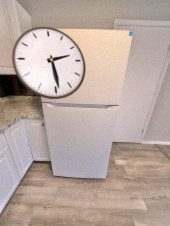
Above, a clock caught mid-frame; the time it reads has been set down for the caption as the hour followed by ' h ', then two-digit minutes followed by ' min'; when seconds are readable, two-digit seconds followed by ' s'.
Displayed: 2 h 29 min
